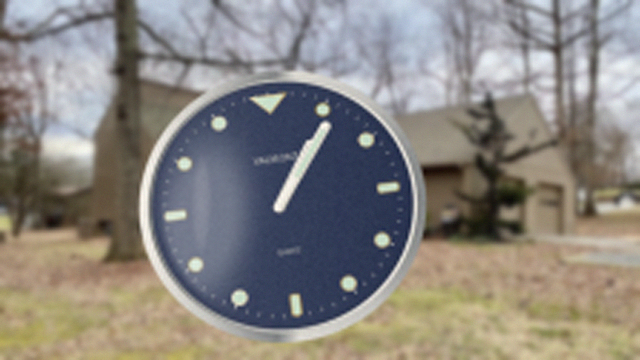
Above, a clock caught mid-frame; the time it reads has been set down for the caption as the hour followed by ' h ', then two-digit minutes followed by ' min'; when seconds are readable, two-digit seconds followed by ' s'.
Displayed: 1 h 06 min
